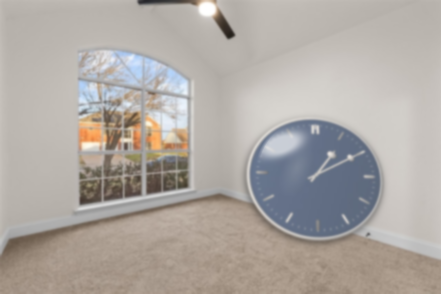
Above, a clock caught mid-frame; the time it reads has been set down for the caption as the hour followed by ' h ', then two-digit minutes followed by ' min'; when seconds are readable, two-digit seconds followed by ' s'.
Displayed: 1 h 10 min
